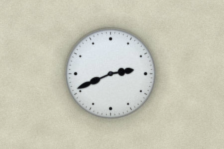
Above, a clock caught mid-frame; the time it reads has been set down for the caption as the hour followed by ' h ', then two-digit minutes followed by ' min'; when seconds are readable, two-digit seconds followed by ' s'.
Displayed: 2 h 41 min
